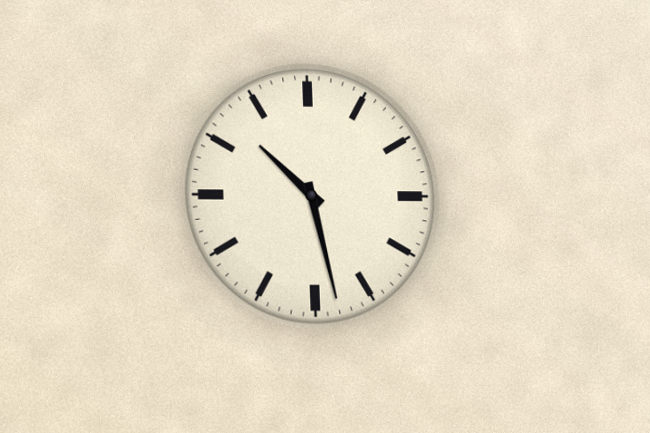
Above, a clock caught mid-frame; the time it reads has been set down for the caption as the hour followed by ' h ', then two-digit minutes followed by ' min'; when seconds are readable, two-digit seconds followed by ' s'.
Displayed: 10 h 28 min
